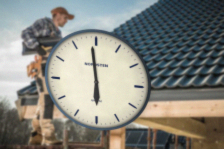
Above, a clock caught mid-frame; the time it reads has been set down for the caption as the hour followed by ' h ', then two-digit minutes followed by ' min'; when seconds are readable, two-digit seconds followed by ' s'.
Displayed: 5 h 59 min
